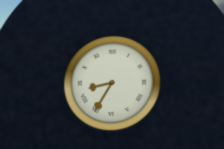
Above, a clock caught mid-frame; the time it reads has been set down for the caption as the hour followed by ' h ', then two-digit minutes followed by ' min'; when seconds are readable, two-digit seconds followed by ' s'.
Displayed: 8 h 35 min
